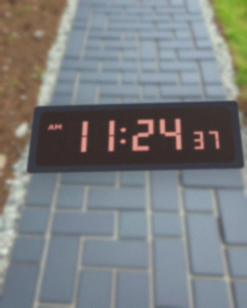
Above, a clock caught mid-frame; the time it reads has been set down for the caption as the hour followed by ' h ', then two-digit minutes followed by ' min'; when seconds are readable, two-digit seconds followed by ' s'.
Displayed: 11 h 24 min 37 s
